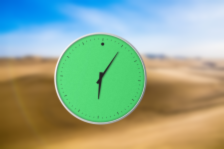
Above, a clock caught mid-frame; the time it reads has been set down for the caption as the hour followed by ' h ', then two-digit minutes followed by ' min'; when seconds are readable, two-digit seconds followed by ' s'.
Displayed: 6 h 05 min
